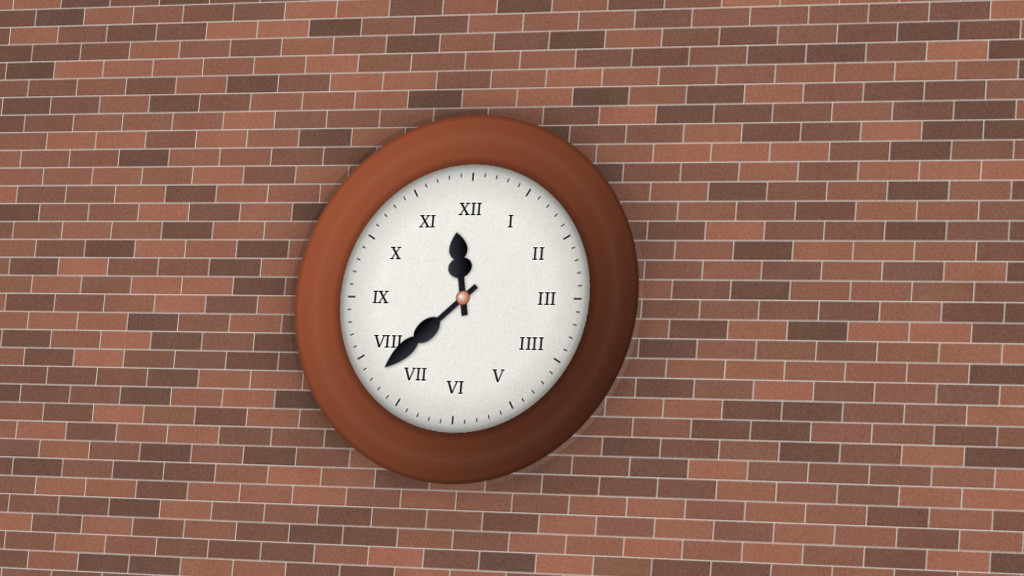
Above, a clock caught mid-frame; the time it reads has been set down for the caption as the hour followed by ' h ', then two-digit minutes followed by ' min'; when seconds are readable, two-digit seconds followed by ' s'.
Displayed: 11 h 38 min
